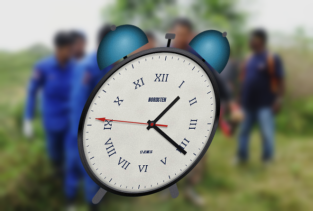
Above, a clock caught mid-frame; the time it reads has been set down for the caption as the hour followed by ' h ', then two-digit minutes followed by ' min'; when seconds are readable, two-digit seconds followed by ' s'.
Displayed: 1 h 20 min 46 s
